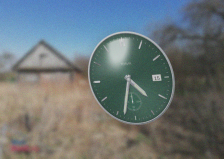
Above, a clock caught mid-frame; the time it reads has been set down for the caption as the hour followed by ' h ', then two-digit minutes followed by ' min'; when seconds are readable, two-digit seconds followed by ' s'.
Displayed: 4 h 33 min
